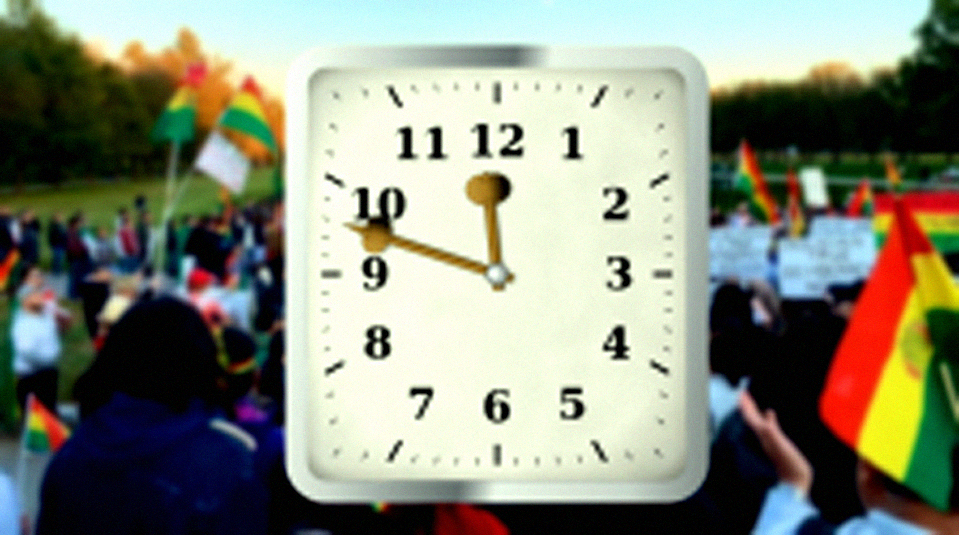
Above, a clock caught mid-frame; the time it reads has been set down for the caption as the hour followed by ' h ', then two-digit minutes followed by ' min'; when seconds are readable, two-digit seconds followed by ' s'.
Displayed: 11 h 48 min
